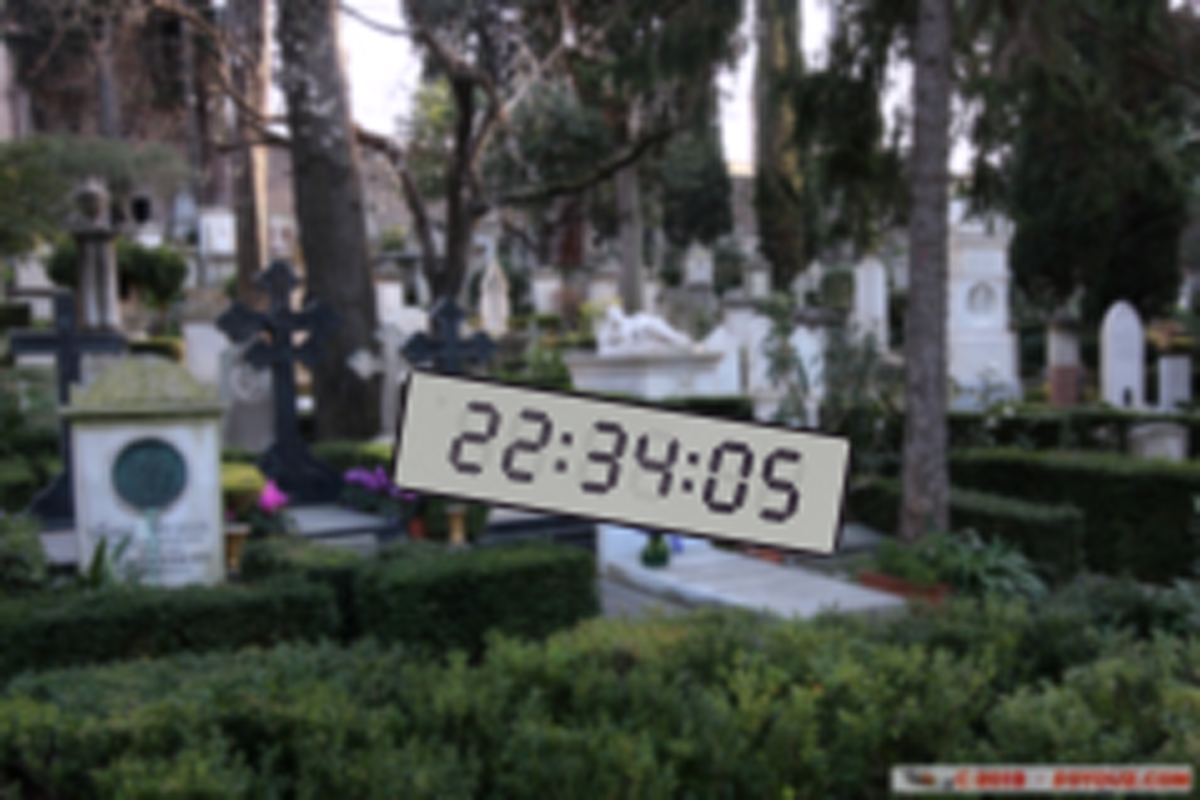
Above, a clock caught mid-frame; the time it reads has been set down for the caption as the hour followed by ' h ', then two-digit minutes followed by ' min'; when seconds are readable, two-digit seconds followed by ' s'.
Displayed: 22 h 34 min 05 s
